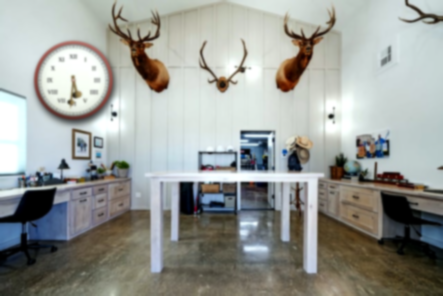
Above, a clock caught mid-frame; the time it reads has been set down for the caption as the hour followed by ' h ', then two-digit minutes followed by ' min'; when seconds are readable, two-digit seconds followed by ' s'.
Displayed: 5 h 31 min
